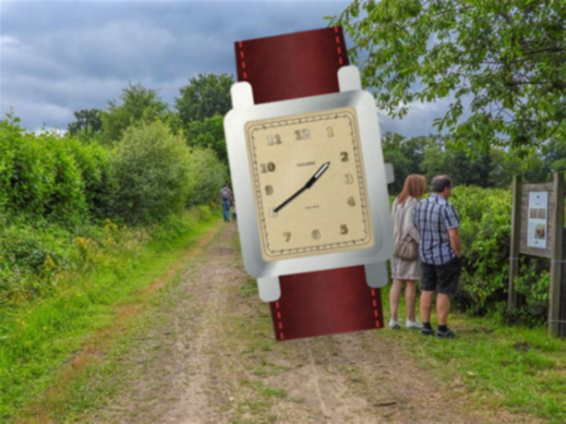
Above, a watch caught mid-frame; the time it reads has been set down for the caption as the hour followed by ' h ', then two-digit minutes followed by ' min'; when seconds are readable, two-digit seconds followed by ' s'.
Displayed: 1 h 40 min
